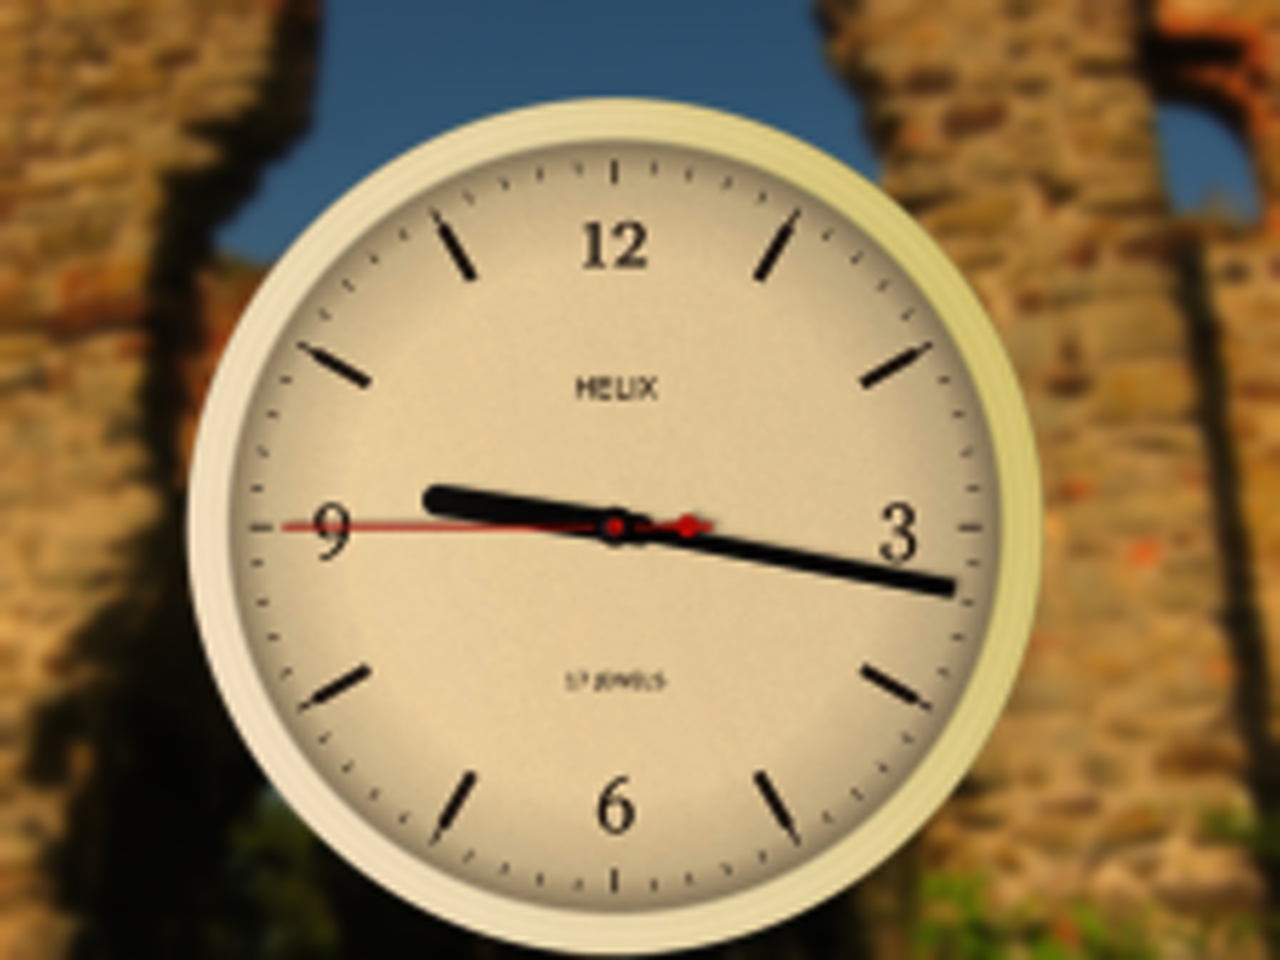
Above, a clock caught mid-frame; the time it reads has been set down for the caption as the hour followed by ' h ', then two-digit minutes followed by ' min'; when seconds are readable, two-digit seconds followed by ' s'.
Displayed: 9 h 16 min 45 s
